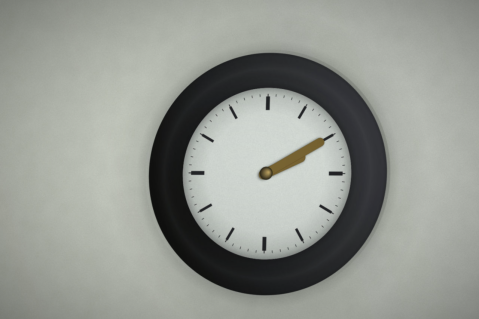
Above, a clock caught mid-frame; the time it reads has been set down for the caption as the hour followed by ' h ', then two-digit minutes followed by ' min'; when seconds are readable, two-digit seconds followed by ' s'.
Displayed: 2 h 10 min
